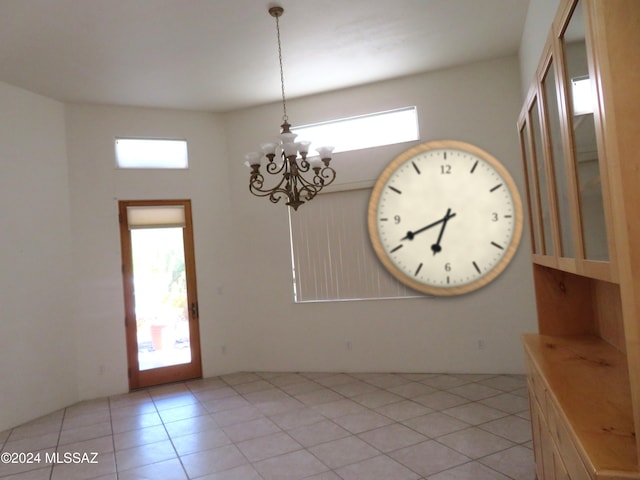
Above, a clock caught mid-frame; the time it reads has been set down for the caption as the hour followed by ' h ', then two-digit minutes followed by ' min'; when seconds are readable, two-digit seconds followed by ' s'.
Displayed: 6 h 41 min
